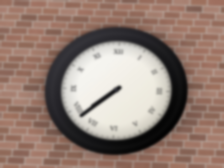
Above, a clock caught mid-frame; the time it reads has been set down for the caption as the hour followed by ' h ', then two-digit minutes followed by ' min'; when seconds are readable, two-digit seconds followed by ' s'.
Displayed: 7 h 38 min
